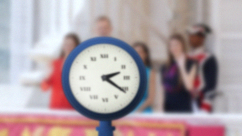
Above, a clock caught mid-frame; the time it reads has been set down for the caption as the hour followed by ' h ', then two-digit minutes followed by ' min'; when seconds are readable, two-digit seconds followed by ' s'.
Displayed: 2 h 21 min
